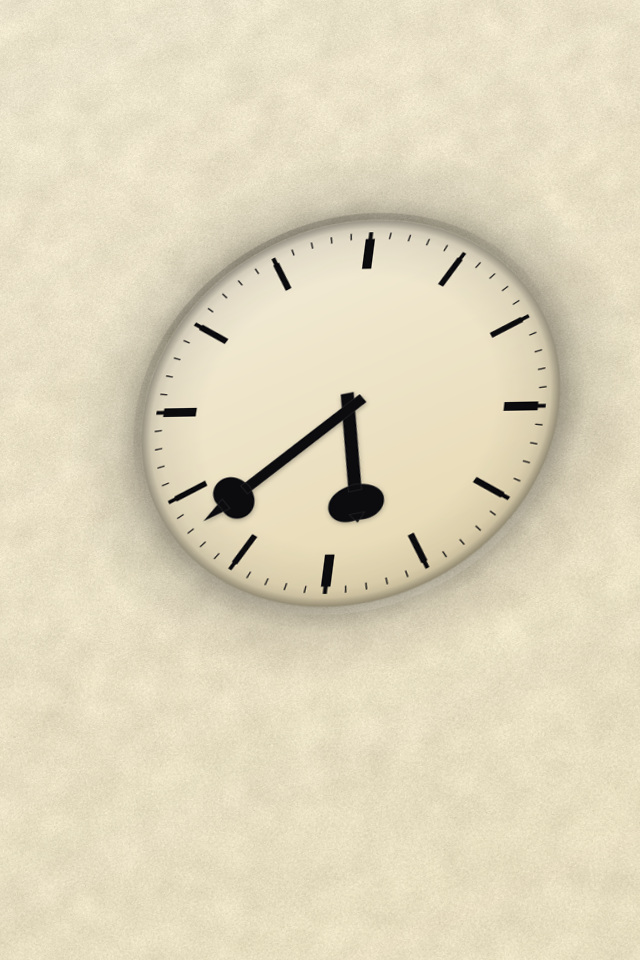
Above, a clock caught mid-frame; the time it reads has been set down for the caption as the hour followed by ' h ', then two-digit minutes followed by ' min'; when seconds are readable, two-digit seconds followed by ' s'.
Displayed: 5 h 38 min
